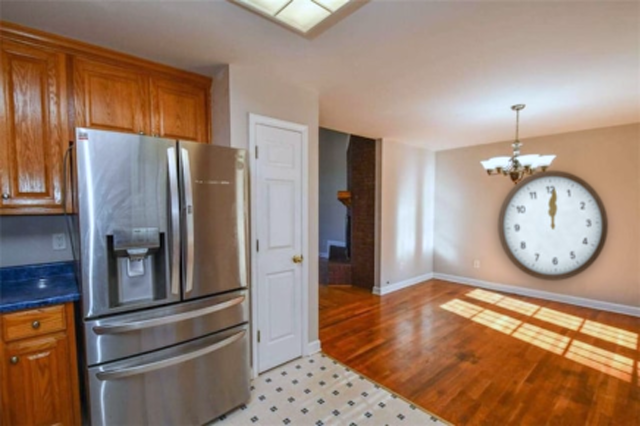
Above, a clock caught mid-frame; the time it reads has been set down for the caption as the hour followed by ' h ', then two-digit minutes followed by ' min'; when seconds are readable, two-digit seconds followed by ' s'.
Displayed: 12 h 01 min
